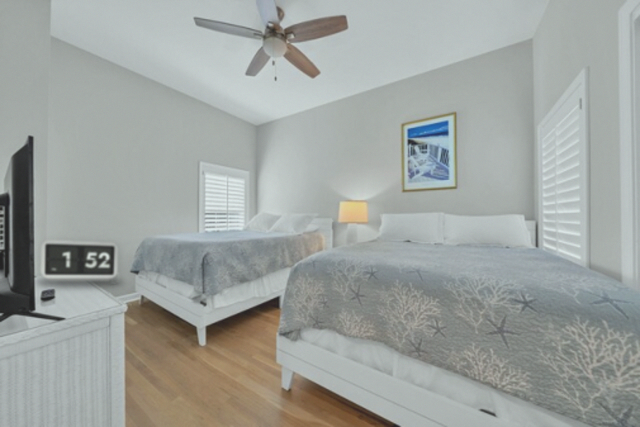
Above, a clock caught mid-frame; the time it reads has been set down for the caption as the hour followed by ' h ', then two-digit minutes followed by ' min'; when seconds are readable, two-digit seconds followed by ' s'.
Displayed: 1 h 52 min
